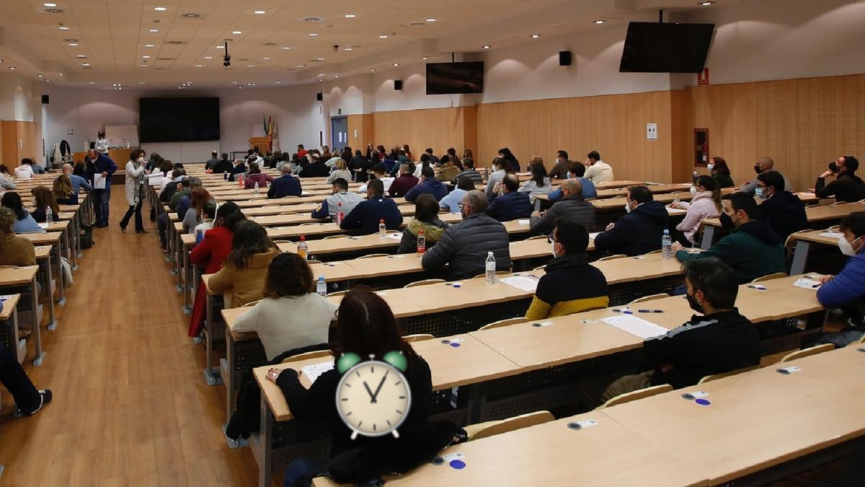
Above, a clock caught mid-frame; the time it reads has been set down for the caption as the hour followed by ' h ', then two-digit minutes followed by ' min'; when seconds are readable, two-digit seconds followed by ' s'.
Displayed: 11 h 05 min
